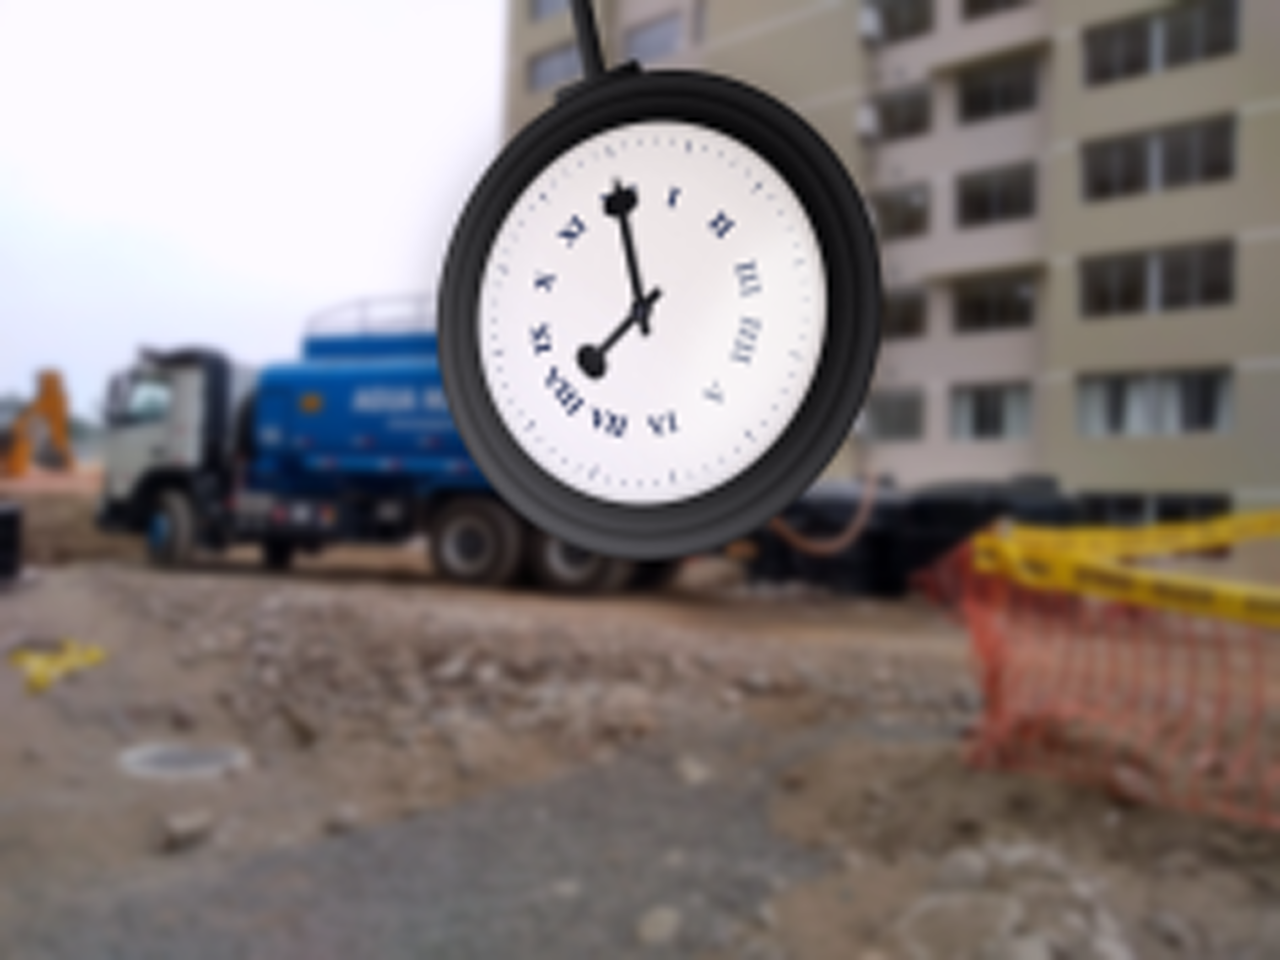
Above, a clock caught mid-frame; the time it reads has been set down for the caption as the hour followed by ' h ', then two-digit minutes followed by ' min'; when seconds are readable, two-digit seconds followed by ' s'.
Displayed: 8 h 00 min
